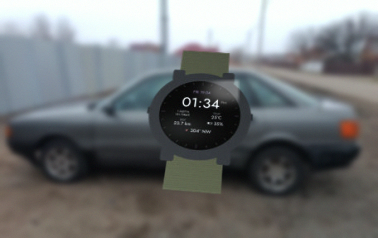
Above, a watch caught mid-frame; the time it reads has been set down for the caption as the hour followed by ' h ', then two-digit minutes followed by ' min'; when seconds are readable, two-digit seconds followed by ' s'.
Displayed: 1 h 34 min
